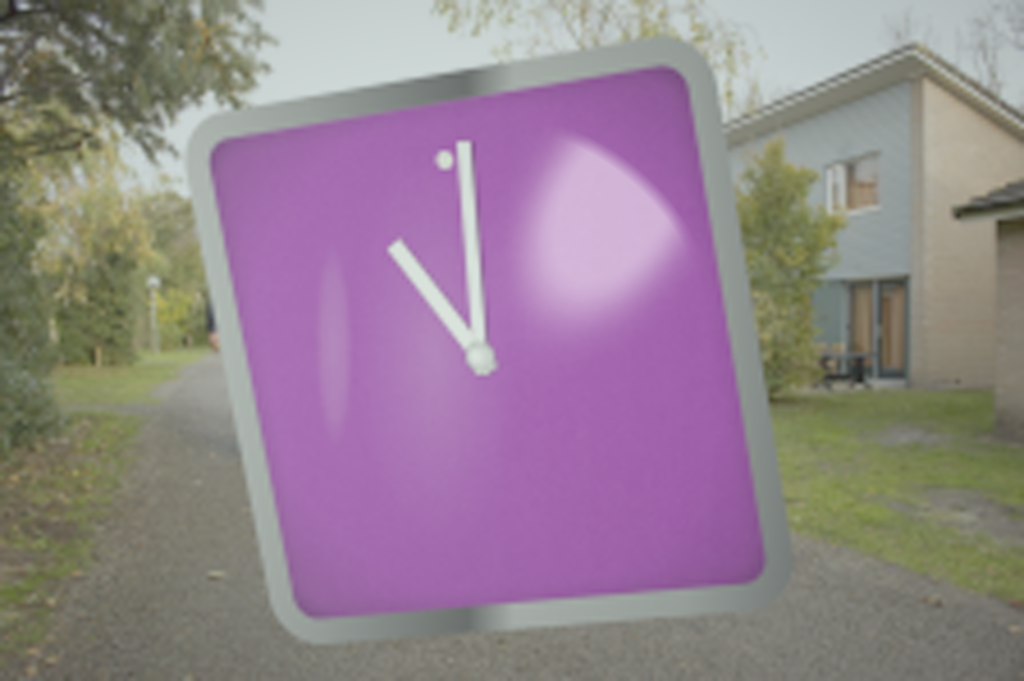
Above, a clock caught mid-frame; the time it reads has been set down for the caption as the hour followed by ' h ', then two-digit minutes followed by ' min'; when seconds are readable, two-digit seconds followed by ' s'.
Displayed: 11 h 01 min
